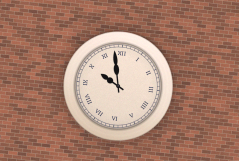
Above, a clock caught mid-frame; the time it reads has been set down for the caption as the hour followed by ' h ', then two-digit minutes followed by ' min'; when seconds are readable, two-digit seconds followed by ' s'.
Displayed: 9 h 58 min
